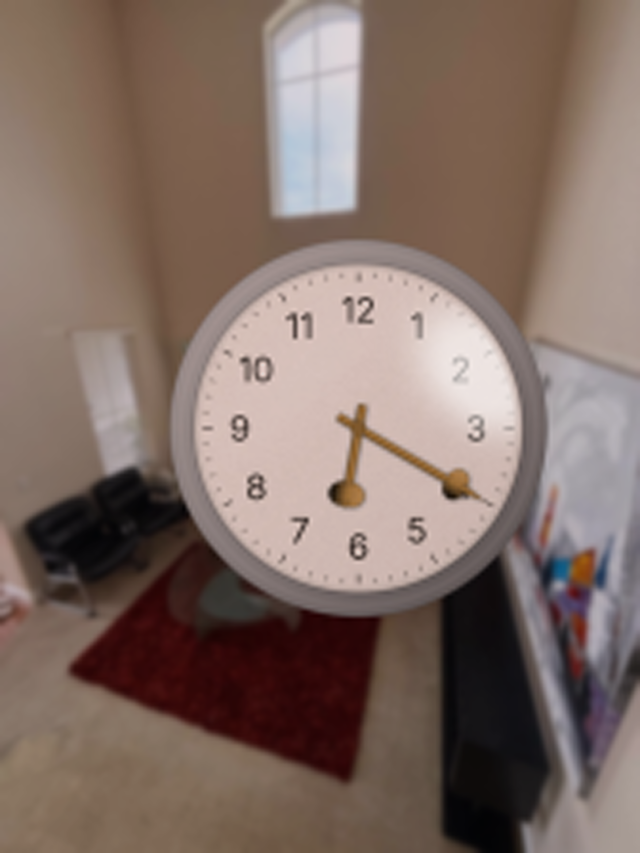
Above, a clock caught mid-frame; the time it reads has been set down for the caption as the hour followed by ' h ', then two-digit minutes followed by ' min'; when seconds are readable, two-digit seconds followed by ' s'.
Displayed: 6 h 20 min
